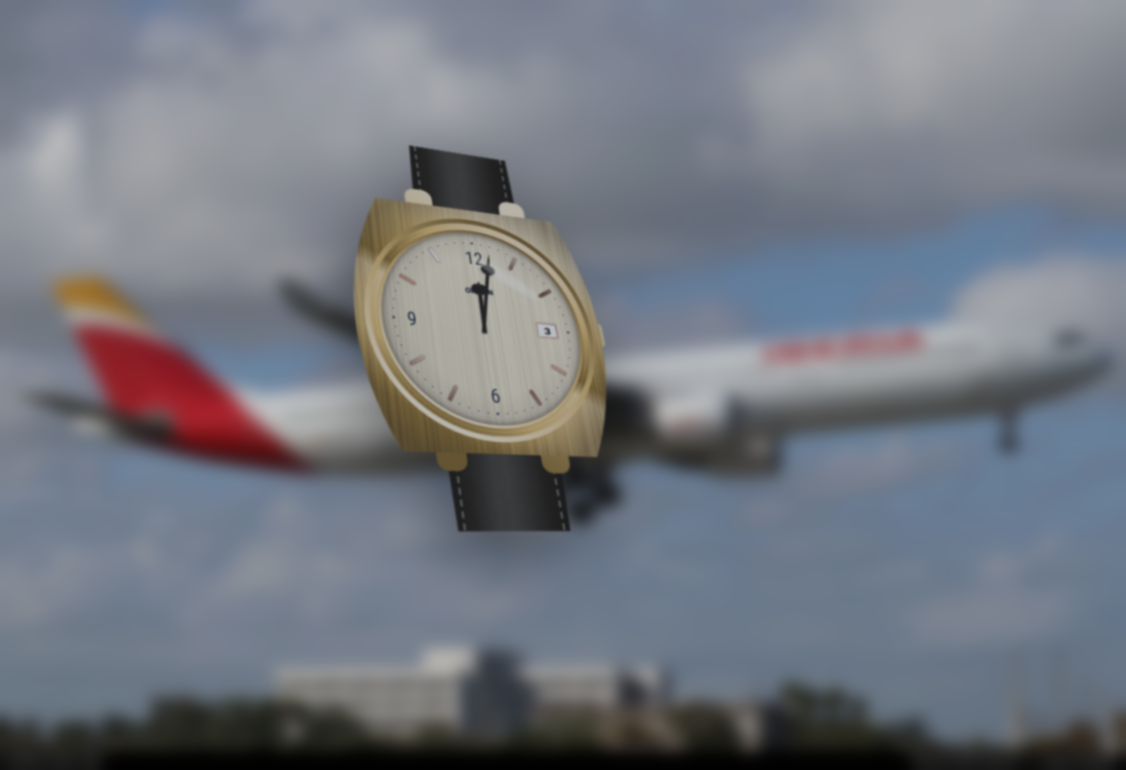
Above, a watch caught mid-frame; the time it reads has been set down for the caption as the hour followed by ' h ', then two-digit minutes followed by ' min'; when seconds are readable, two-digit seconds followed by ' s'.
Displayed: 12 h 02 min
